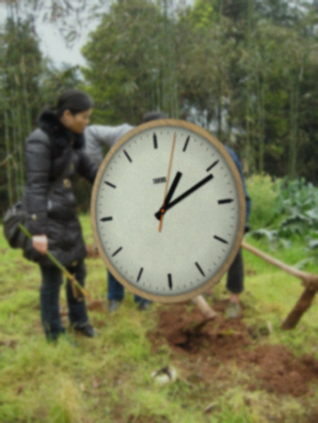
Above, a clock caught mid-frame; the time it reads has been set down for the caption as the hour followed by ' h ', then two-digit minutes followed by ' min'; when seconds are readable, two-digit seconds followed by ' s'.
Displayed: 1 h 11 min 03 s
